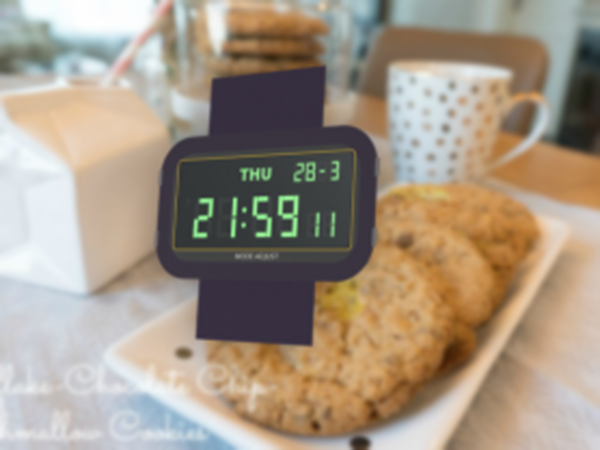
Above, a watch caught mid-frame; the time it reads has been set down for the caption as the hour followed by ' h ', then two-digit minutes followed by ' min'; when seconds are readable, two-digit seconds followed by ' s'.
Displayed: 21 h 59 min 11 s
